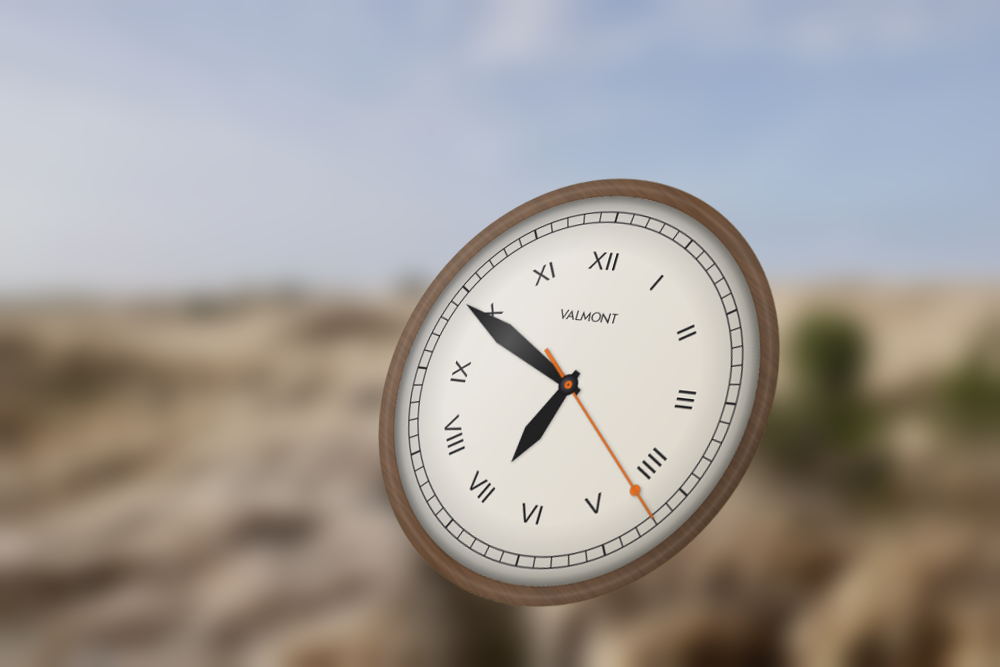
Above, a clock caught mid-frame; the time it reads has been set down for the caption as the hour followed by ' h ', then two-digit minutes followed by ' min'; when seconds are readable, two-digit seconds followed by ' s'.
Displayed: 6 h 49 min 22 s
